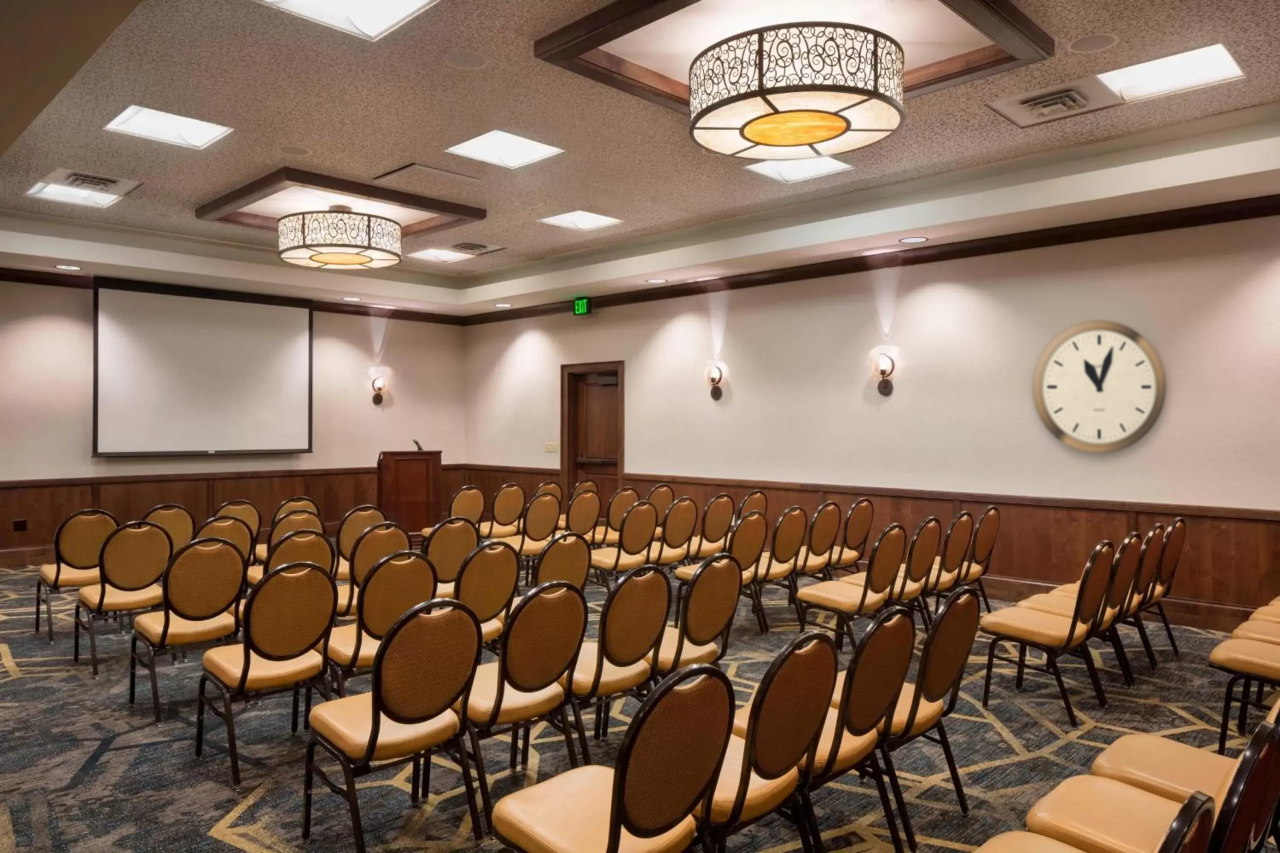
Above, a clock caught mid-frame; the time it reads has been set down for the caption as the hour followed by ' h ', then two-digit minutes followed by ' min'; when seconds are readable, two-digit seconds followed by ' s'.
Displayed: 11 h 03 min
